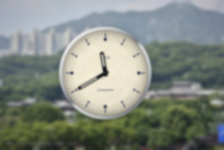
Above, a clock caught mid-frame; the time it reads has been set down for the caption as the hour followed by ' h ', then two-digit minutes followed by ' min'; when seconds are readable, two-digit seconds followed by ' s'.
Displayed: 11 h 40 min
